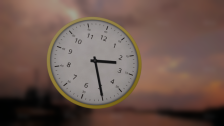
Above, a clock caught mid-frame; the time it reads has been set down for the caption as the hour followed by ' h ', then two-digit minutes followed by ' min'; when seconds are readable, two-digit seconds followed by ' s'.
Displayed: 2 h 25 min
